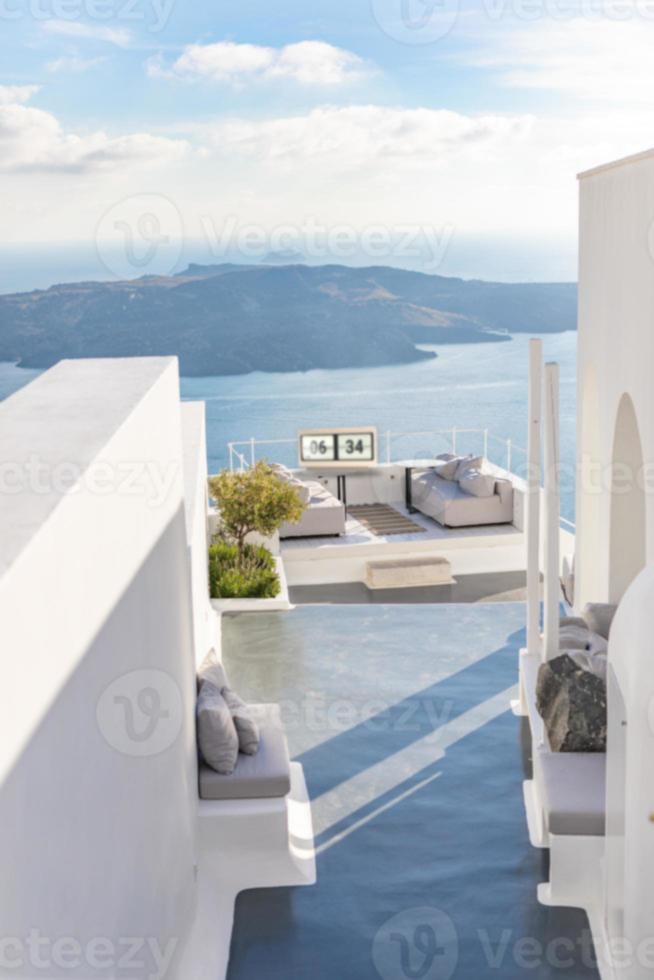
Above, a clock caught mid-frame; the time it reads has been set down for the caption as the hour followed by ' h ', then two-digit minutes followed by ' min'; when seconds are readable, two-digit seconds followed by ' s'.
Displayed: 6 h 34 min
